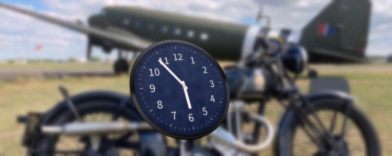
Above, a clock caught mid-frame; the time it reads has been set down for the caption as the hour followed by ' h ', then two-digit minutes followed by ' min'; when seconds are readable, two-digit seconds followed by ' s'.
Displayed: 5 h 54 min
